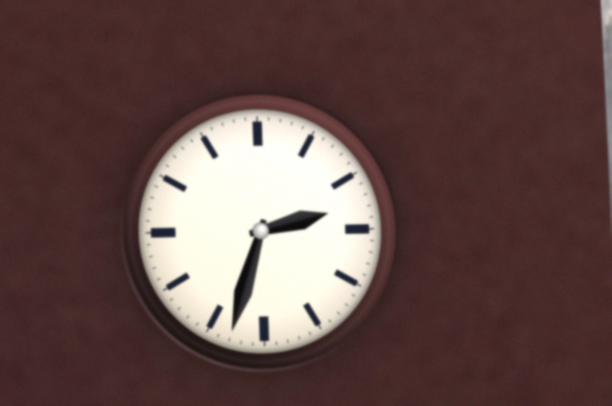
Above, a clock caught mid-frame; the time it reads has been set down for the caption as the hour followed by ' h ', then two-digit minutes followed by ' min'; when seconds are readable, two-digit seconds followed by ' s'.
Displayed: 2 h 33 min
